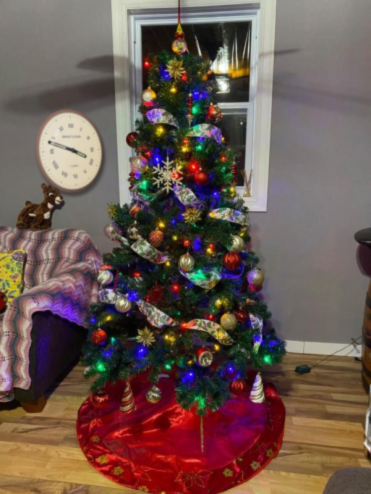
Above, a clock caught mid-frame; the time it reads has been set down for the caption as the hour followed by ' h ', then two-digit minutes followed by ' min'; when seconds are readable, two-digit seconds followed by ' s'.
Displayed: 3 h 48 min
